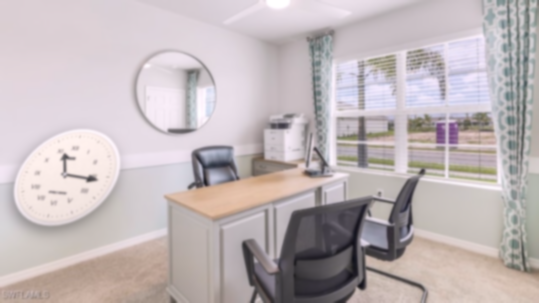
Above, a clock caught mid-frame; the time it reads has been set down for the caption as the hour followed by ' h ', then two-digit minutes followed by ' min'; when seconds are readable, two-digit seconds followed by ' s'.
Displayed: 11 h 16 min
